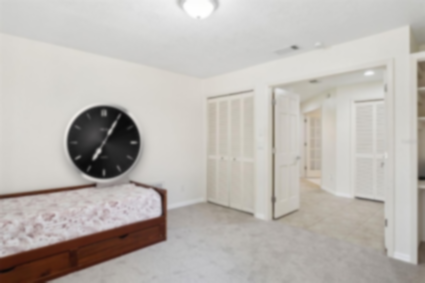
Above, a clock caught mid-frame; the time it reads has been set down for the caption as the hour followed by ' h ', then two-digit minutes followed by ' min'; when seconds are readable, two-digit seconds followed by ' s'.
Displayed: 7 h 05 min
